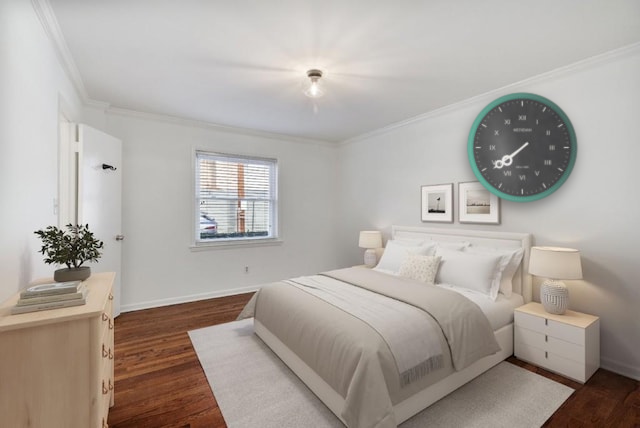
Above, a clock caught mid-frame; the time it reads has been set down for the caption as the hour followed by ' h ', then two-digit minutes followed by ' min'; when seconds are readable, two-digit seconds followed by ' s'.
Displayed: 7 h 39 min
